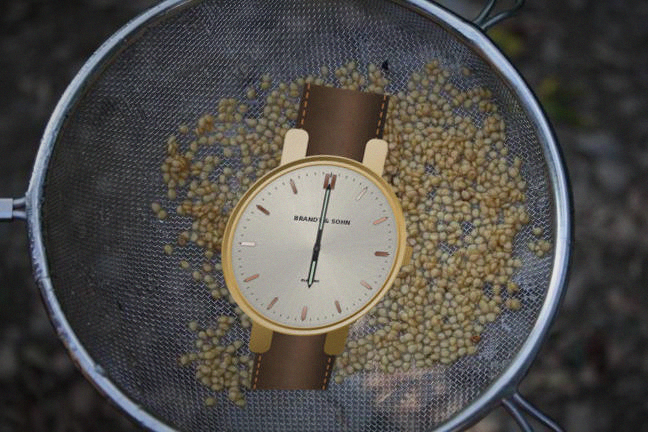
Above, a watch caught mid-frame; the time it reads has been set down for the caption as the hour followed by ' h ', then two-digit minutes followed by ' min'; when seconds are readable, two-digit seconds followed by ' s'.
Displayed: 6 h 00 min
